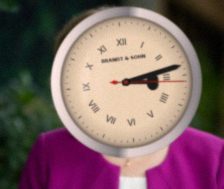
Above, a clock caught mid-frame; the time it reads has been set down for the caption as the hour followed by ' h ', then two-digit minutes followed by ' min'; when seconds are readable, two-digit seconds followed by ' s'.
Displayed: 3 h 13 min 16 s
